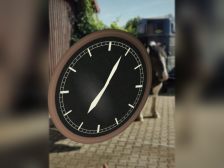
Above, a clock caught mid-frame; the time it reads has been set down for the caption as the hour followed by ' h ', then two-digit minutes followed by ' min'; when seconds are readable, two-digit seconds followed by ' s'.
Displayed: 7 h 04 min
